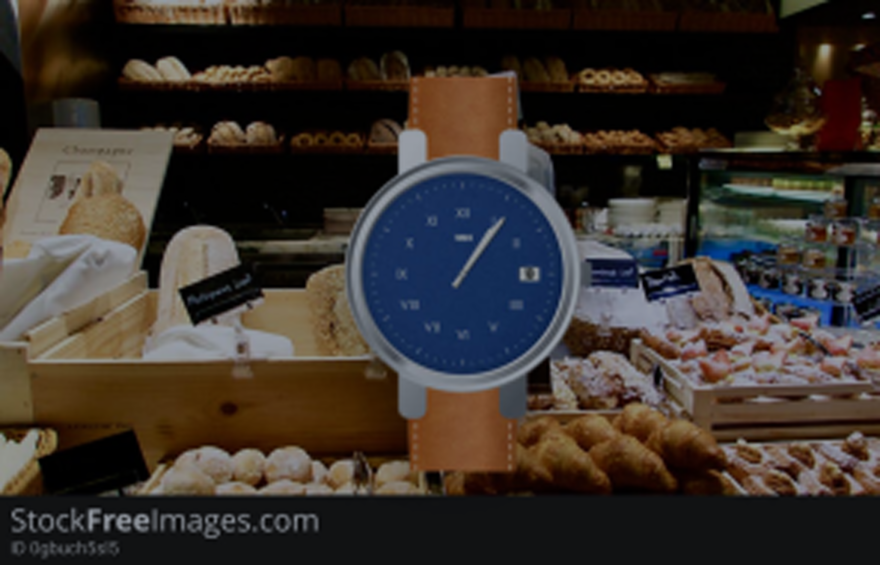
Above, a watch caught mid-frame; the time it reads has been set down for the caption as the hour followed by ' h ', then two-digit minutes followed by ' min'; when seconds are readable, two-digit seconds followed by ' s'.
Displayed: 1 h 06 min
